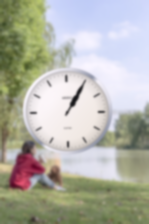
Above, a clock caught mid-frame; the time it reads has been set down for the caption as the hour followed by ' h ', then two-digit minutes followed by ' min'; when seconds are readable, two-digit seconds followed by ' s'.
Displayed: 1 h 05 min
